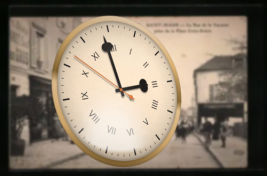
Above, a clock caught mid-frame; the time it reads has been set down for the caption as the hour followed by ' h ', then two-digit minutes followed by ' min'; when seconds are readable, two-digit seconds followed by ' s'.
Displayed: 2 h 58 min 52 s
